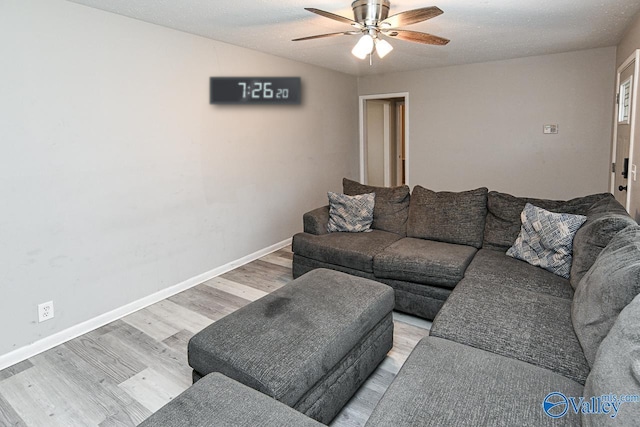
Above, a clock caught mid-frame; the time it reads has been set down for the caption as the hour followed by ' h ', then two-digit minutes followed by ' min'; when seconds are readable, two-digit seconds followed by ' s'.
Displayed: 7 h 26 min
